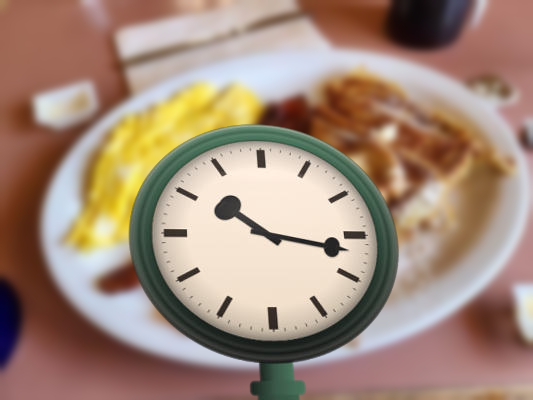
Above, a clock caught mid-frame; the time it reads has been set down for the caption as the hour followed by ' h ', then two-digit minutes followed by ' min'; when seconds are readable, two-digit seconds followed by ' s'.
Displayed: 10 h 17 min
